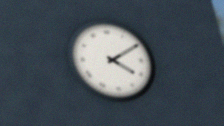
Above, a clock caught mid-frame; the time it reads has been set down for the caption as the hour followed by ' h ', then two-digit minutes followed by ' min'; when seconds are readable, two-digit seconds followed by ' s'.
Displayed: 4 h 10 min
